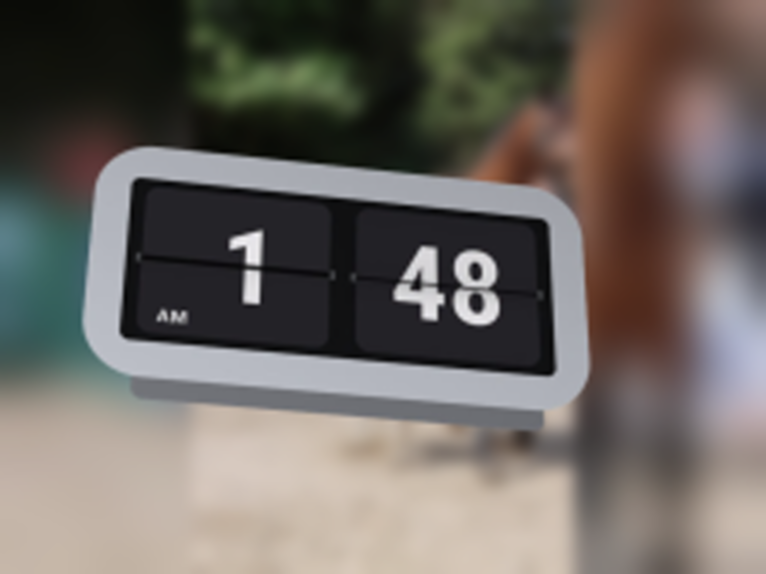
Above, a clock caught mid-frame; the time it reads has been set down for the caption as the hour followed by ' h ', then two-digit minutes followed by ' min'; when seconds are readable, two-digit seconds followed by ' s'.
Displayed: 1 h 48 min
